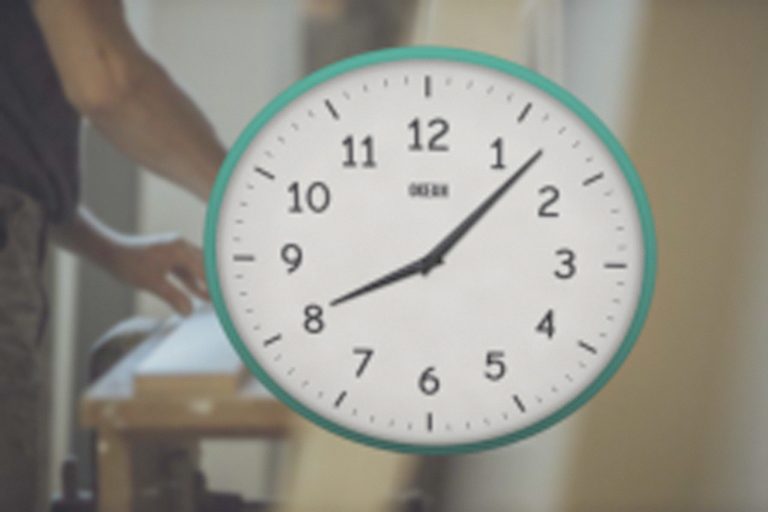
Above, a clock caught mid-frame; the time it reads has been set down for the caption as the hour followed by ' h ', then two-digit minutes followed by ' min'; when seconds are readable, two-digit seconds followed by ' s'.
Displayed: 8 h 07 min
